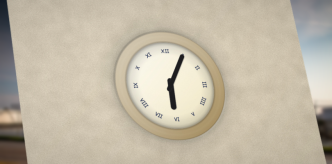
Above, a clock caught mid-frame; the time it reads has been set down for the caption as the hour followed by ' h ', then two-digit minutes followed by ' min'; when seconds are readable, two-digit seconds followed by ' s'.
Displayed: 6 h 05 min
